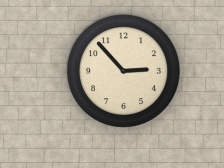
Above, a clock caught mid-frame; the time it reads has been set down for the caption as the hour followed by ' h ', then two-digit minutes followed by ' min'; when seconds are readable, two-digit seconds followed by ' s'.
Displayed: 2 h 53 min
